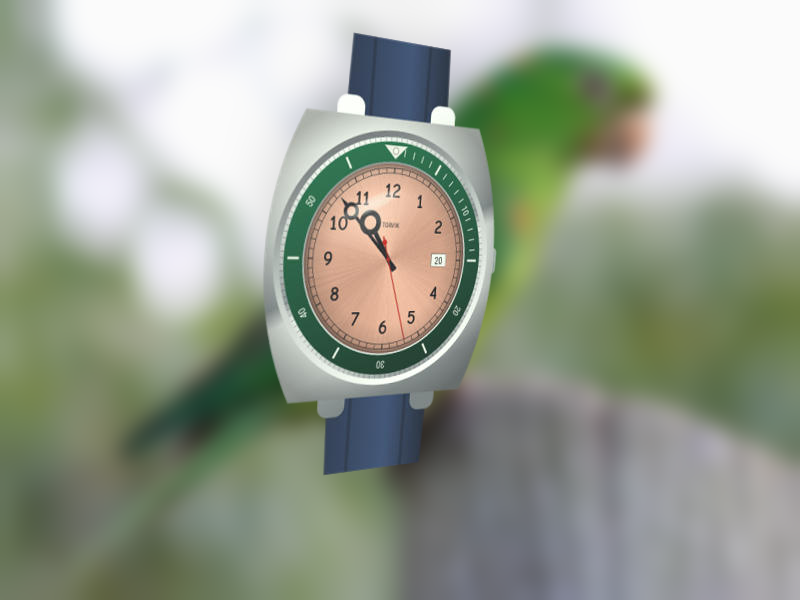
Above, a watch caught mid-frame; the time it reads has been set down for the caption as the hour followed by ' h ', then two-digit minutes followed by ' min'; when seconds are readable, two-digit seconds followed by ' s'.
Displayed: 10 h 52 min 27 s
